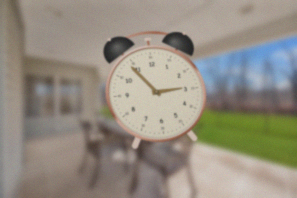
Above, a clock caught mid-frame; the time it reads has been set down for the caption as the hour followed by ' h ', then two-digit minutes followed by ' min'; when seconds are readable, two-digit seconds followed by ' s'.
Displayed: 2 h 54 min
